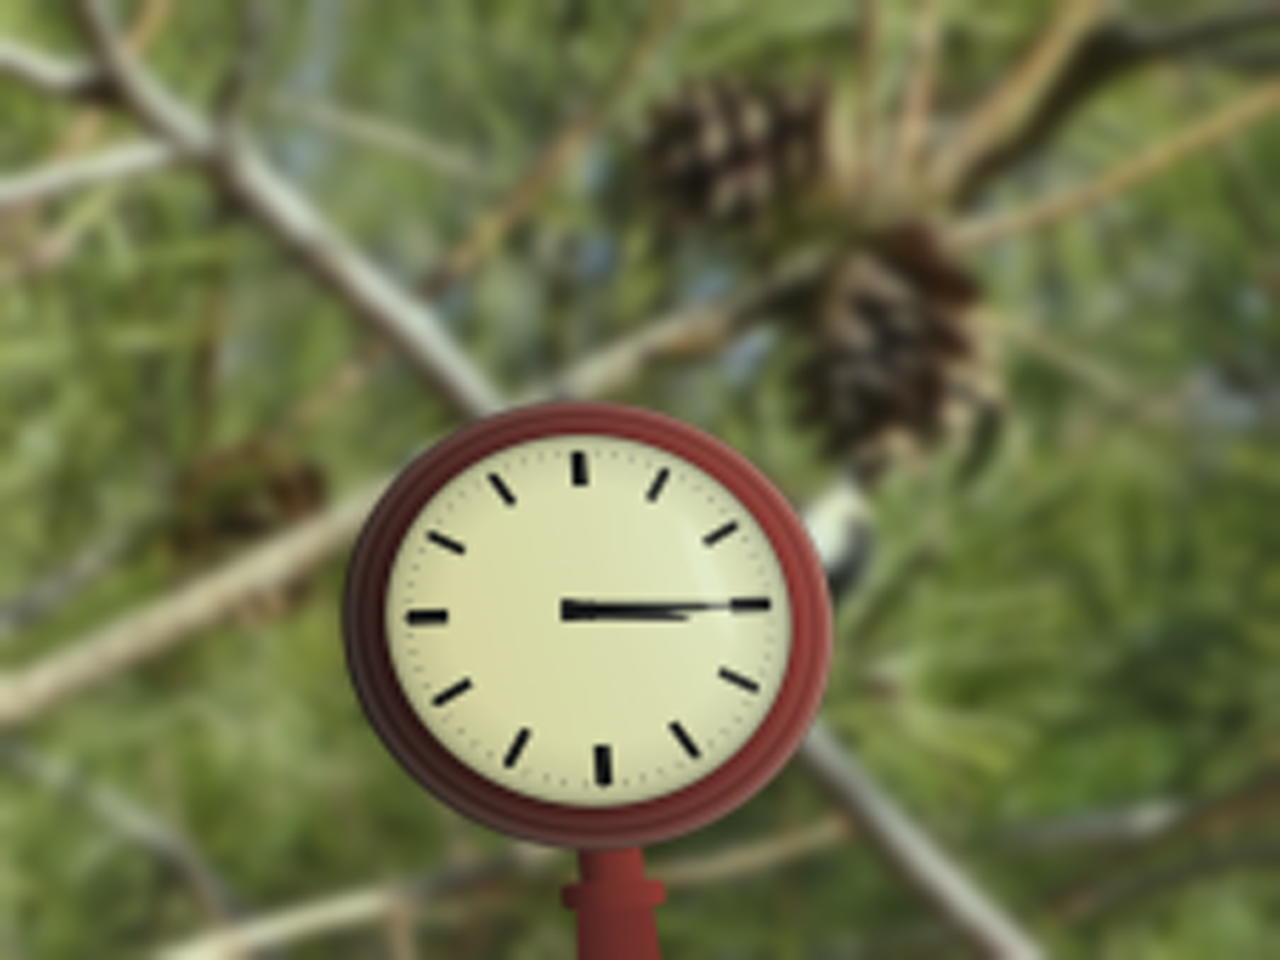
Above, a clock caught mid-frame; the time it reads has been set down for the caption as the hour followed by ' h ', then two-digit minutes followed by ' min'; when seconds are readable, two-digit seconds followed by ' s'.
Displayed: 3 h 15 min
